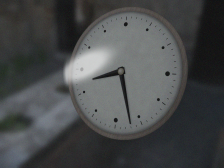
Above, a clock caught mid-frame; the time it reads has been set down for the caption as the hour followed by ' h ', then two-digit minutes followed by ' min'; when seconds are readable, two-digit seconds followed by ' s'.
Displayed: 8 h 27 min
